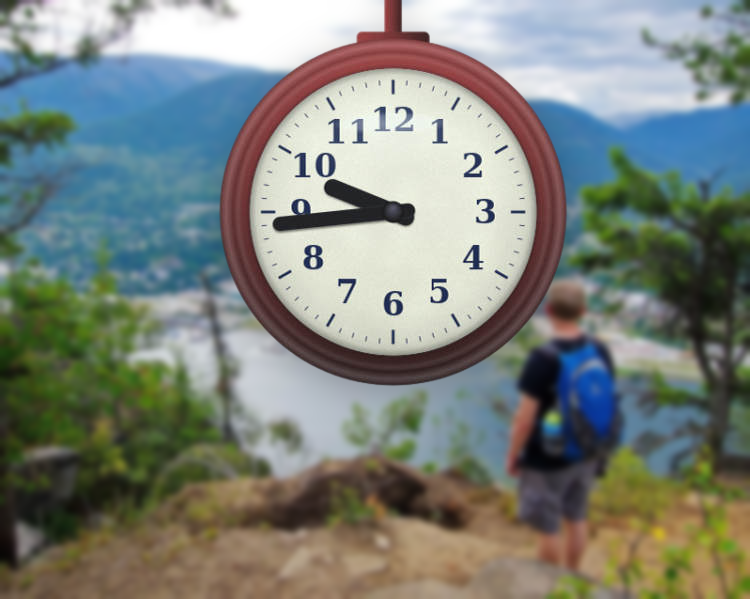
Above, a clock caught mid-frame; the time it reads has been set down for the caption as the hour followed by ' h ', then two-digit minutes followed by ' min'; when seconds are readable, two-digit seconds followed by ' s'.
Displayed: 9 h 44 min
